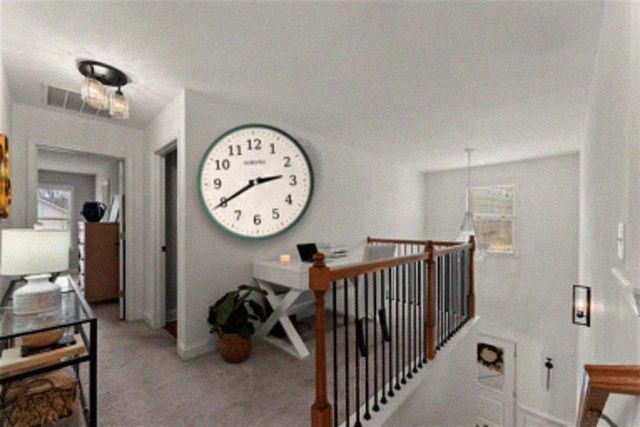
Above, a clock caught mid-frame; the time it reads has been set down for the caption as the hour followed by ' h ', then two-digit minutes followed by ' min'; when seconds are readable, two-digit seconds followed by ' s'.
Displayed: 2 h 40 min
